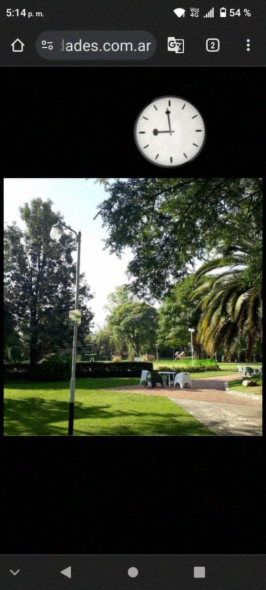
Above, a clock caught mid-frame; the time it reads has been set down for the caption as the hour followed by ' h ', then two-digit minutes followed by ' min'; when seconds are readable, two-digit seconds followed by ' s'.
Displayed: 8 h 59 min
